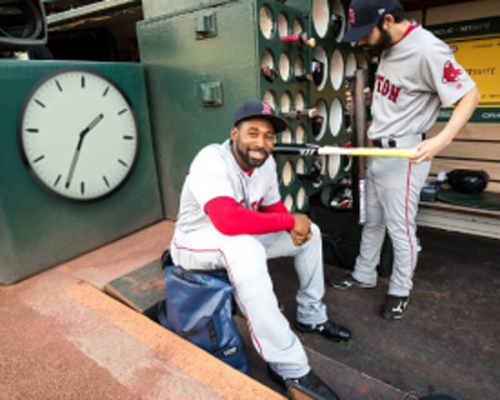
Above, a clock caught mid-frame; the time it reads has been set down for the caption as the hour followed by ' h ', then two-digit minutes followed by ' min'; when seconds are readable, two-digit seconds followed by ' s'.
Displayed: 1 h 33 min
